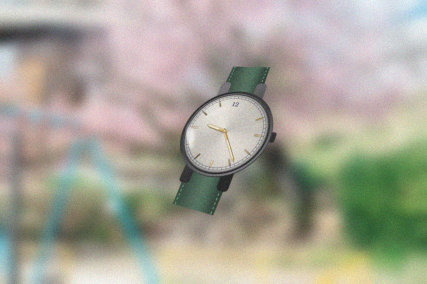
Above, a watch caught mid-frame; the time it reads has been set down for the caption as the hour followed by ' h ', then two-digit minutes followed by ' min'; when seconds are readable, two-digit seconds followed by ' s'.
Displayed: 9 h 24 min
